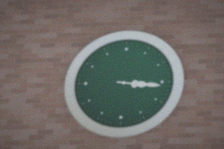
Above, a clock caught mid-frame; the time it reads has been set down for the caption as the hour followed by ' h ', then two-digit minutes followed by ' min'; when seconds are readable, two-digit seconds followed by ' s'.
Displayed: 3 h 16 min
